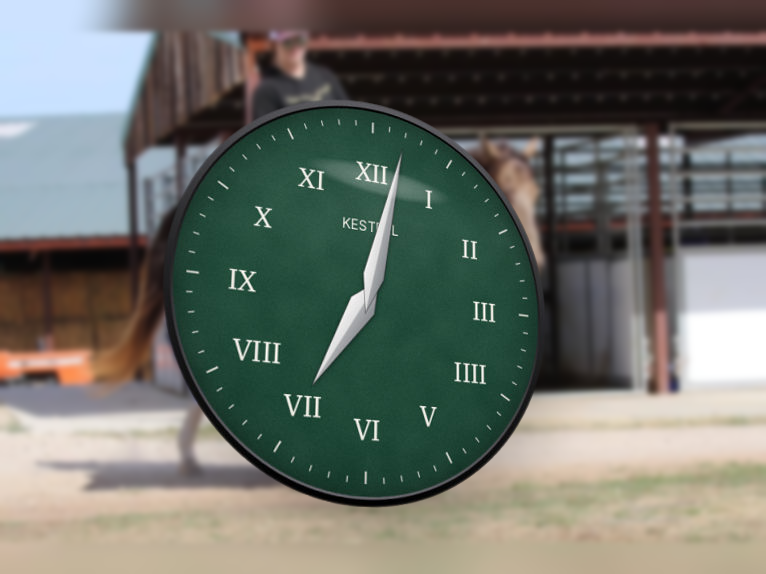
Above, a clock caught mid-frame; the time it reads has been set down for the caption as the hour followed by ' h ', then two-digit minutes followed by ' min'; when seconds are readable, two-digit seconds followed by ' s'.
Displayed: 7 h 02 min
